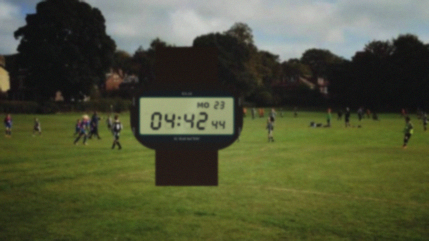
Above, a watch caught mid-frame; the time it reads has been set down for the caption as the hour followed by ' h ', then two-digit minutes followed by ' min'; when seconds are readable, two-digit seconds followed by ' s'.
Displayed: 4 h 42 min
